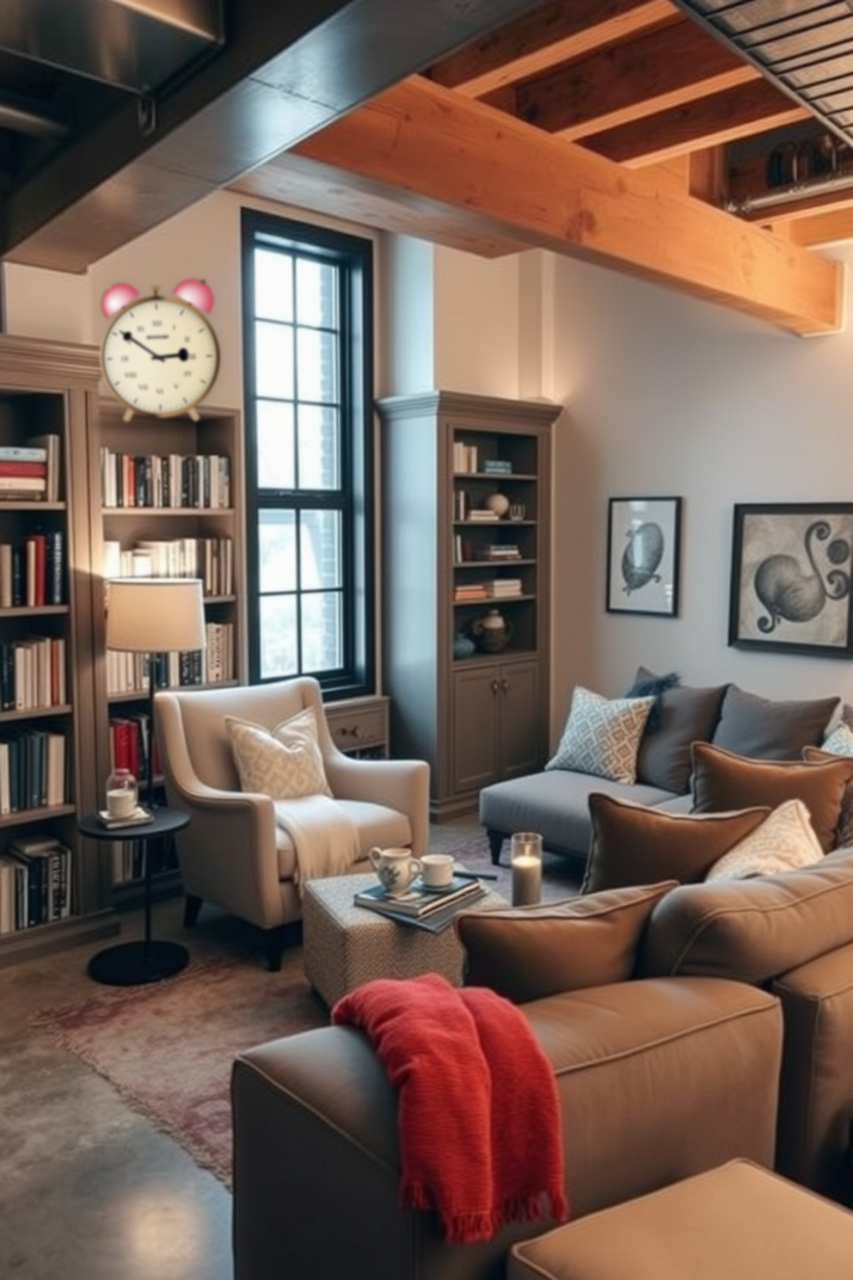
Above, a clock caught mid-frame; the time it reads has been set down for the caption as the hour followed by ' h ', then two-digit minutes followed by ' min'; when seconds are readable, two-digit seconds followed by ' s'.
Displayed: 2 h 51 min
